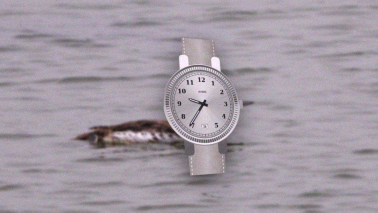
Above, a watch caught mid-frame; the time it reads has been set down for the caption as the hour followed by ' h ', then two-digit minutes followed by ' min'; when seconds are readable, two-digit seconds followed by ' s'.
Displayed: 9 h 36 min
